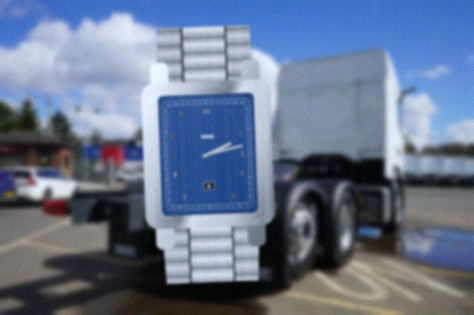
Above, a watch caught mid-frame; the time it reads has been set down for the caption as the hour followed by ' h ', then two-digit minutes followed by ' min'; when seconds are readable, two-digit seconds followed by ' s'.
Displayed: 2 h 13 min
